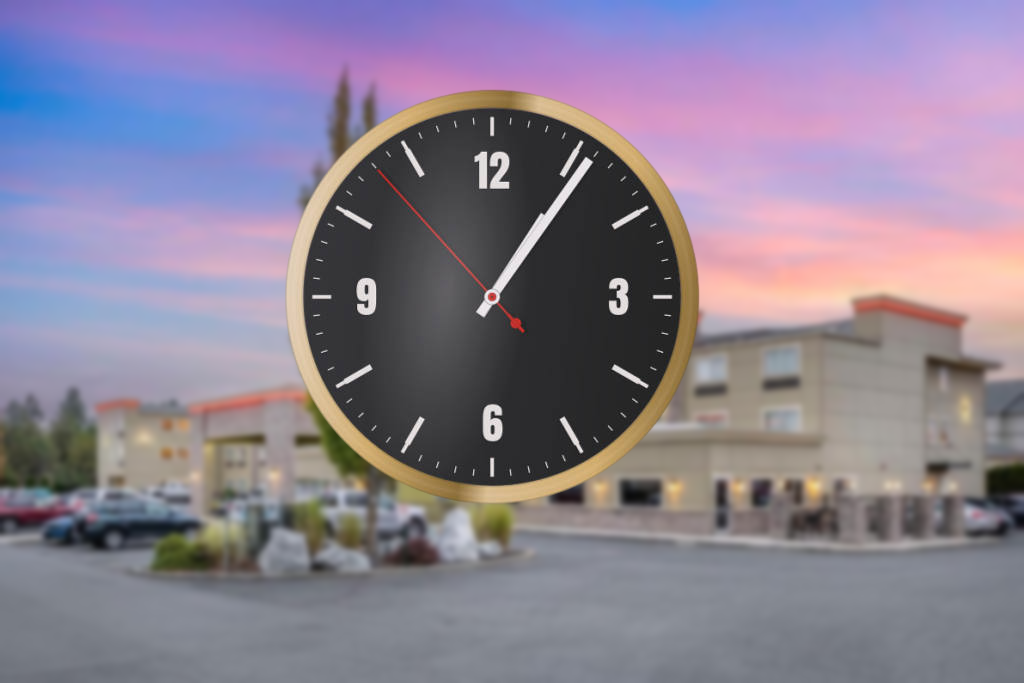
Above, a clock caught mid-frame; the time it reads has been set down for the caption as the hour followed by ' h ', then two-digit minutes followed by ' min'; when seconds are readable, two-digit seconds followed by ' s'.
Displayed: 1 h 05 min 53 s
